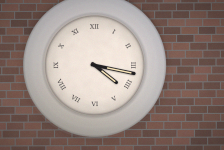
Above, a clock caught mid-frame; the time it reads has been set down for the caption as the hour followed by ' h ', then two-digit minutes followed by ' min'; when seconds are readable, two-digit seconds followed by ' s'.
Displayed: 4 h 17 min
